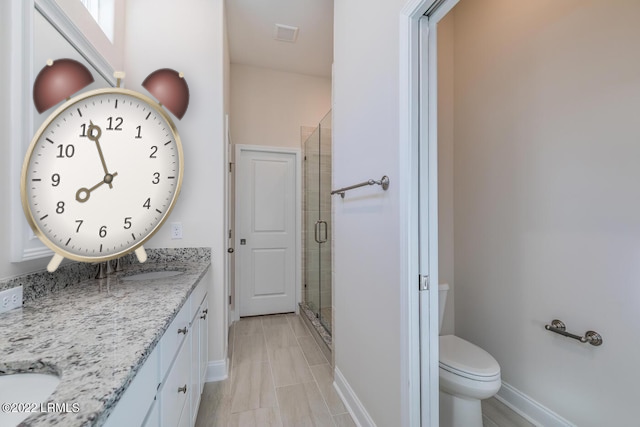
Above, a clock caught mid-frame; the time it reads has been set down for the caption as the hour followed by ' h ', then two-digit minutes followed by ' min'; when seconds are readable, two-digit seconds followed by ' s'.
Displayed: 7 h 56 min
